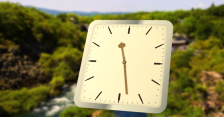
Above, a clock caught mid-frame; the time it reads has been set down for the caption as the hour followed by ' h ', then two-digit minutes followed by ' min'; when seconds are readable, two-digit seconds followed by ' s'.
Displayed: 11 h 28 min
